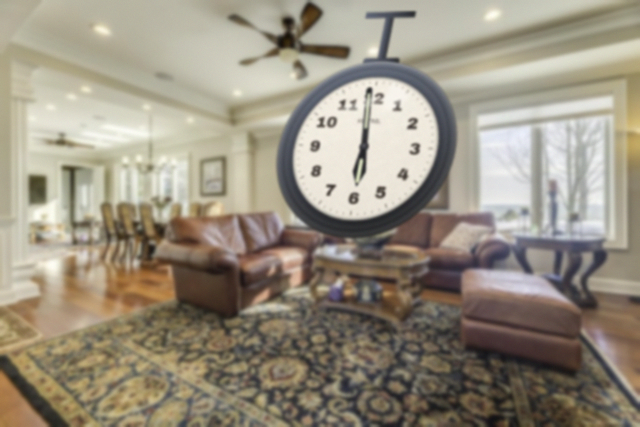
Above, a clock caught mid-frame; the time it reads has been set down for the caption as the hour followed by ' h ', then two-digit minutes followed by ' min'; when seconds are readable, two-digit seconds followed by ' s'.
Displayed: 5 h 59 min
